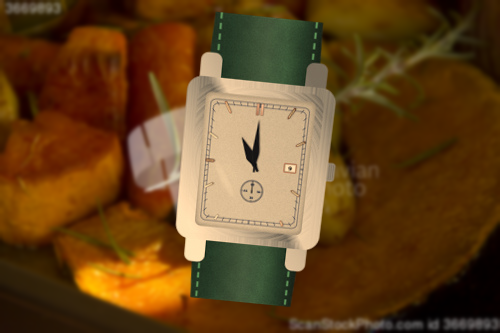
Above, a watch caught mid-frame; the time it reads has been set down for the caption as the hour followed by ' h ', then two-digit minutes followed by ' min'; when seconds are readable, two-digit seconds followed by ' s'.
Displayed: 11 h 00 min
